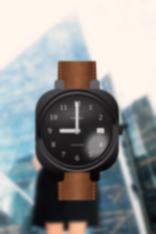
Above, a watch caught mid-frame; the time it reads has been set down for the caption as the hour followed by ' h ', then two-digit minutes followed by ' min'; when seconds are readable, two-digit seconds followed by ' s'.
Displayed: 9 h 00 min
